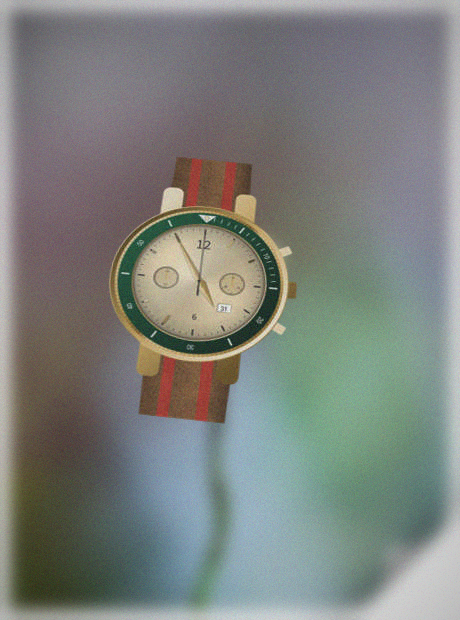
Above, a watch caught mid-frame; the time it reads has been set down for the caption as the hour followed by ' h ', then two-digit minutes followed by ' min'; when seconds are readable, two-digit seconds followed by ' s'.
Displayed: 4 h 55 min
